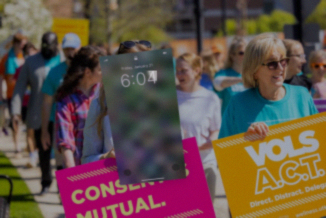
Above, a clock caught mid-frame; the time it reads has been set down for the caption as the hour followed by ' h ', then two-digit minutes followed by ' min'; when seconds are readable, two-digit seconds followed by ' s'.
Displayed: 6 h 04 min
